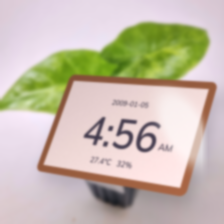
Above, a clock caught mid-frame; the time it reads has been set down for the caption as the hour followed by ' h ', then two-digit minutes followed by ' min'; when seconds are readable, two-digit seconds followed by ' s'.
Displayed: 4 h 56 min
